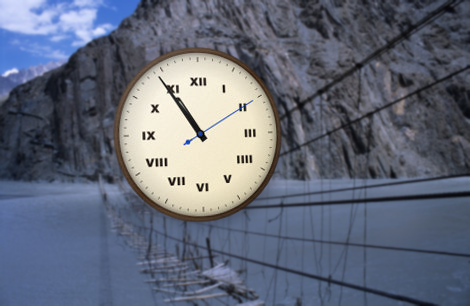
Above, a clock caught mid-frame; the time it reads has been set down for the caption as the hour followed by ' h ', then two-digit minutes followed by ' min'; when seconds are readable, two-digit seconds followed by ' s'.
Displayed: 10 h 54 min 10 s
